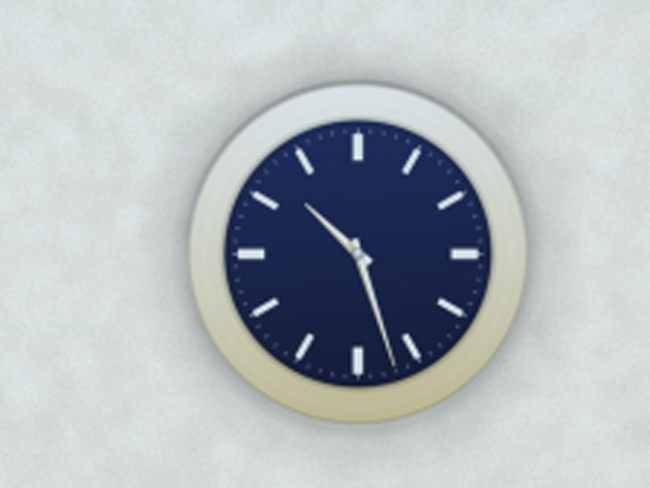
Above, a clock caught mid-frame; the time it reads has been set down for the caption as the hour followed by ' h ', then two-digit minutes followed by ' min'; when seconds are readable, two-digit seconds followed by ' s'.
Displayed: 10 h 27 min
